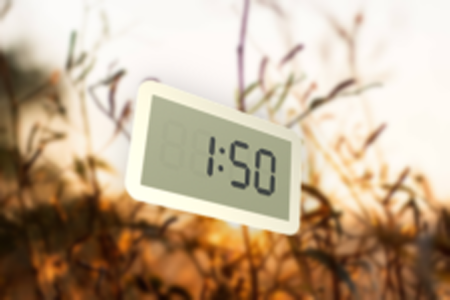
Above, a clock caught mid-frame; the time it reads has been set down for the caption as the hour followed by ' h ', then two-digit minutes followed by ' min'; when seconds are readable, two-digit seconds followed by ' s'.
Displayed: 1 h 50 min
